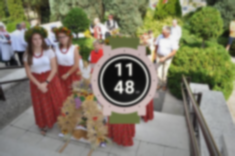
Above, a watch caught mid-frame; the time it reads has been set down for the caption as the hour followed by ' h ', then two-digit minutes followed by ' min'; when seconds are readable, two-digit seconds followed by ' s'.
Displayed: 11 h 48 min
